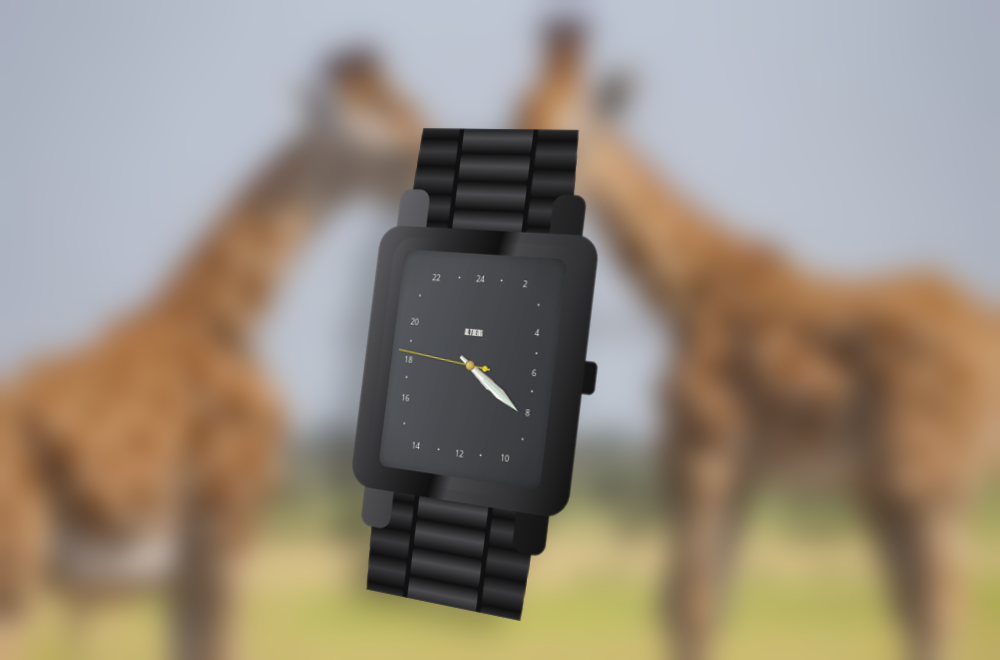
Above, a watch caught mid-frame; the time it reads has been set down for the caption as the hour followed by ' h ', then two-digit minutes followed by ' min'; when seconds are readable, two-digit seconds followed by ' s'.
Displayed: 8 h 20 min 46 s
